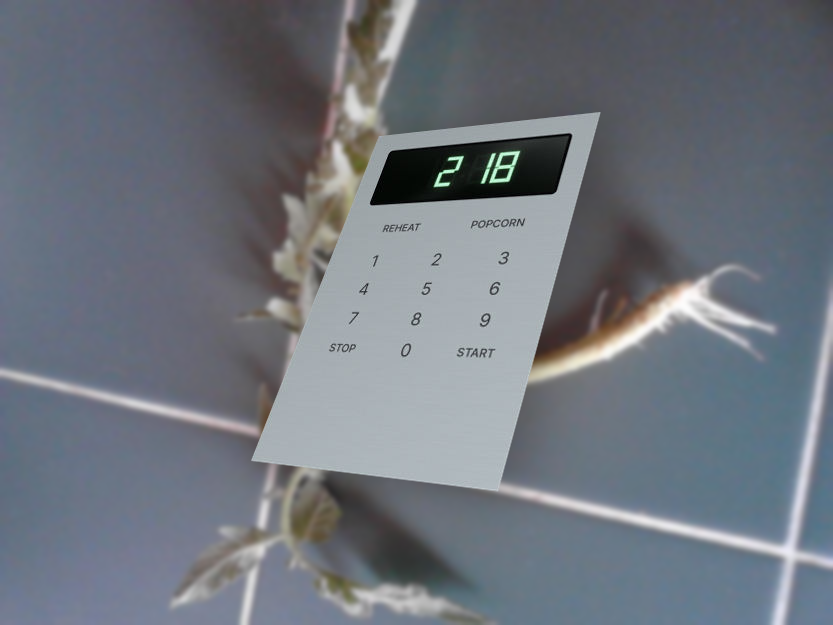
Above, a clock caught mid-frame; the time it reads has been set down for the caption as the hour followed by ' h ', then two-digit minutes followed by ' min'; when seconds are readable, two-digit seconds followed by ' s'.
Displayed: 2 h 18 min
